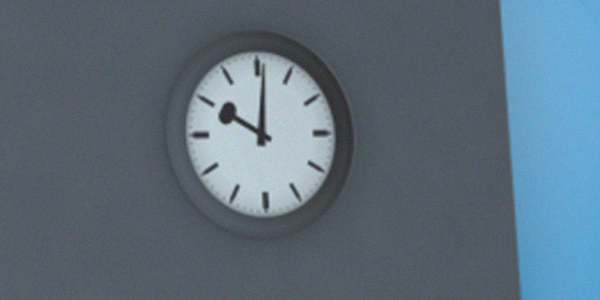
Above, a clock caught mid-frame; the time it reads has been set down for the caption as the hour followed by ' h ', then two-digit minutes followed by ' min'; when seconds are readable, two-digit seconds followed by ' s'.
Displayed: 10 h 01 min
